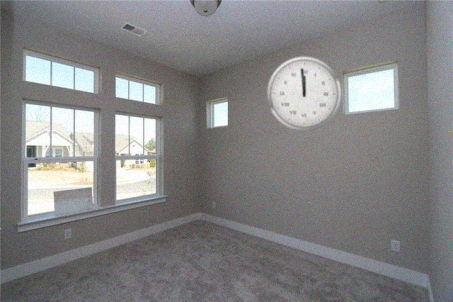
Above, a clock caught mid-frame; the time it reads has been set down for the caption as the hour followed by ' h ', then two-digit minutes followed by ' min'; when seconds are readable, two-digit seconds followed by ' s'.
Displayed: 11 h 59 min
